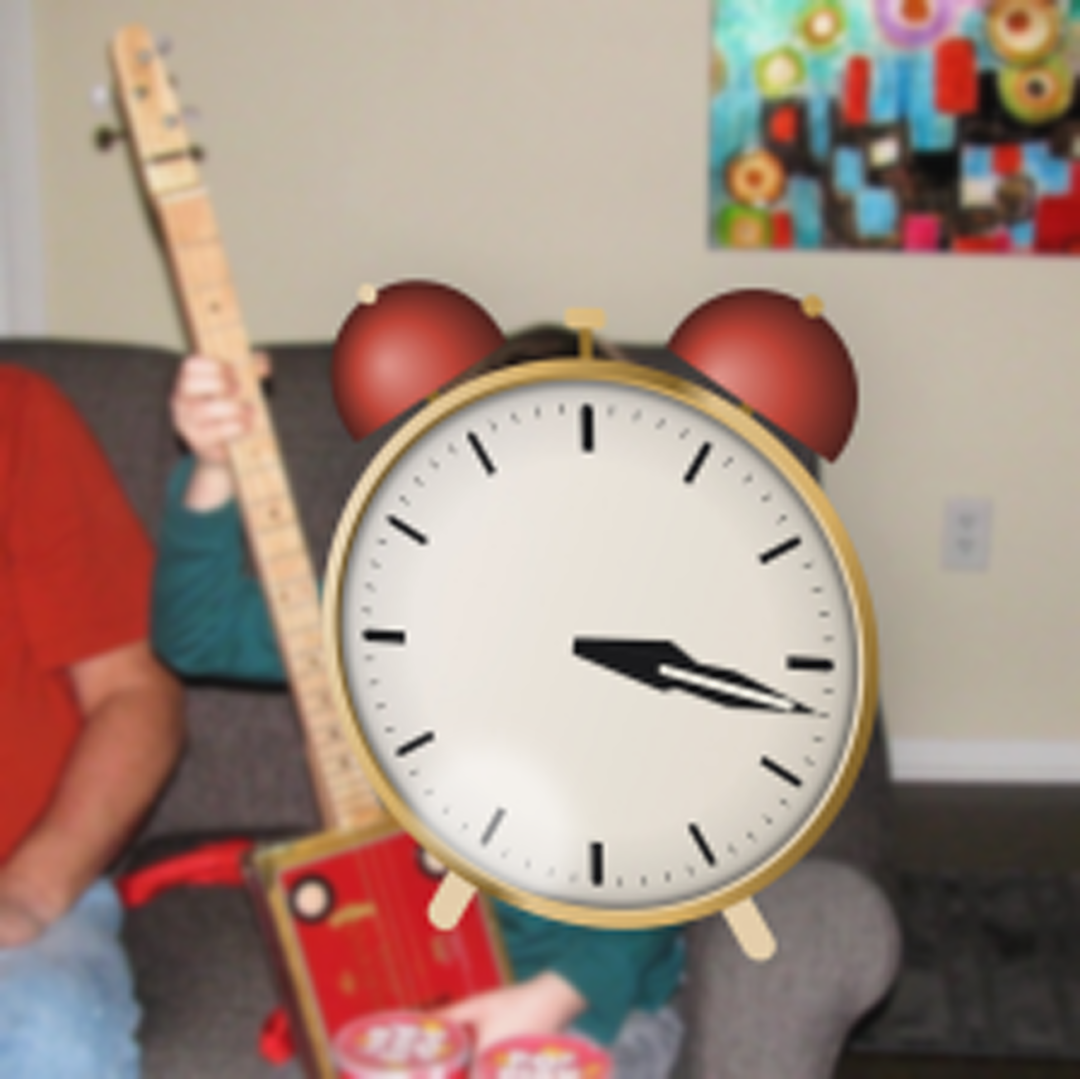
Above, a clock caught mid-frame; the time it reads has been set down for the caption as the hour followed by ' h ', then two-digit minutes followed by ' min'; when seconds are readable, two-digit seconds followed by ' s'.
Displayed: 3 h 17 min
